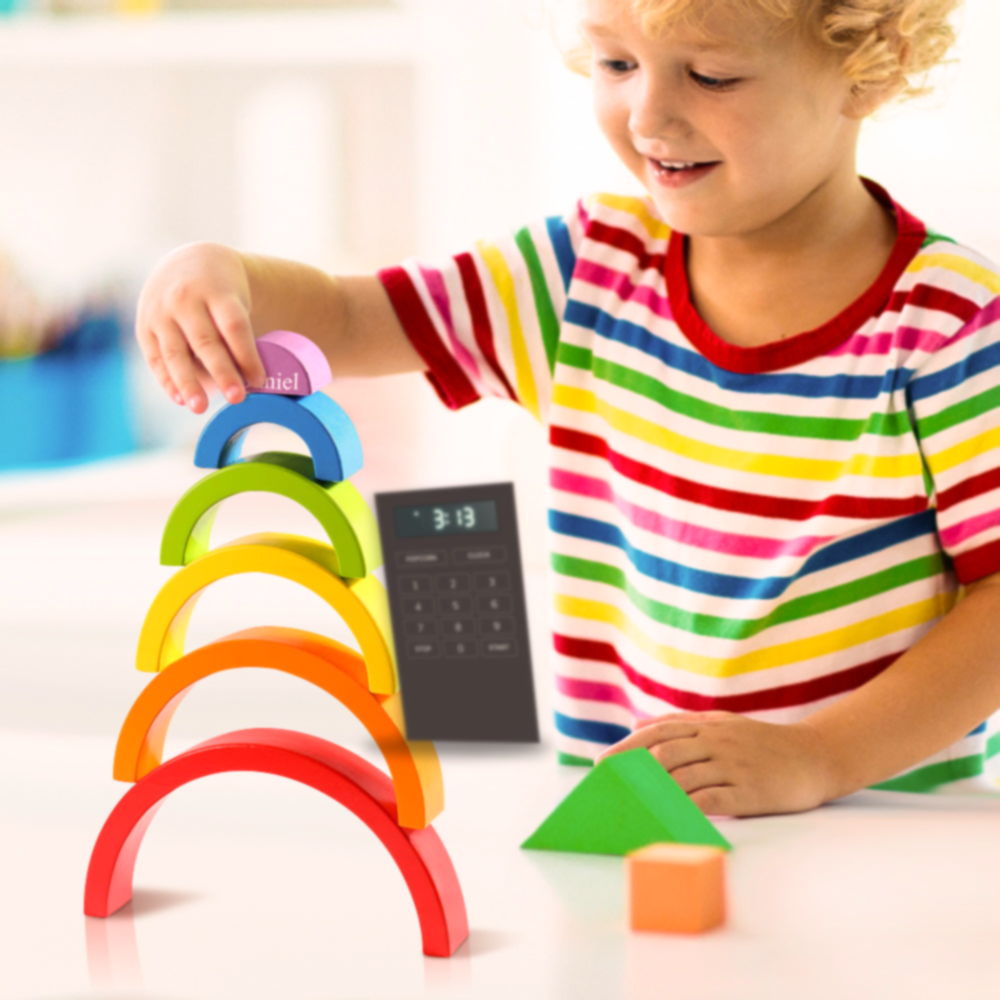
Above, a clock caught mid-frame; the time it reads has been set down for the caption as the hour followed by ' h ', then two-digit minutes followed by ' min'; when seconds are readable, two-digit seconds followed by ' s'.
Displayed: 3 h 13 min
